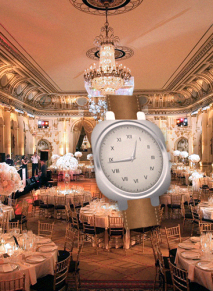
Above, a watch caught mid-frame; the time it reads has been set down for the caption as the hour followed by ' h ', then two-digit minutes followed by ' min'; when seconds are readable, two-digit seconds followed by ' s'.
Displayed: 12 h 44 min
